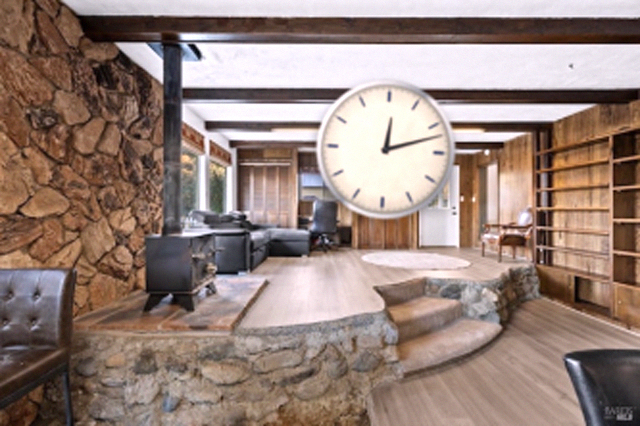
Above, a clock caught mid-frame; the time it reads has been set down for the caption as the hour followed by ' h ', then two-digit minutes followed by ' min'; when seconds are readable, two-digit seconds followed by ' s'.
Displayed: 12 h 12 min
